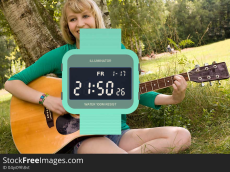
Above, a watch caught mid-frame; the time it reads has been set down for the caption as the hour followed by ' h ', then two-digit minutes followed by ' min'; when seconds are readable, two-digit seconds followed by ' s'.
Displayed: 21 h 50 min 26 s
